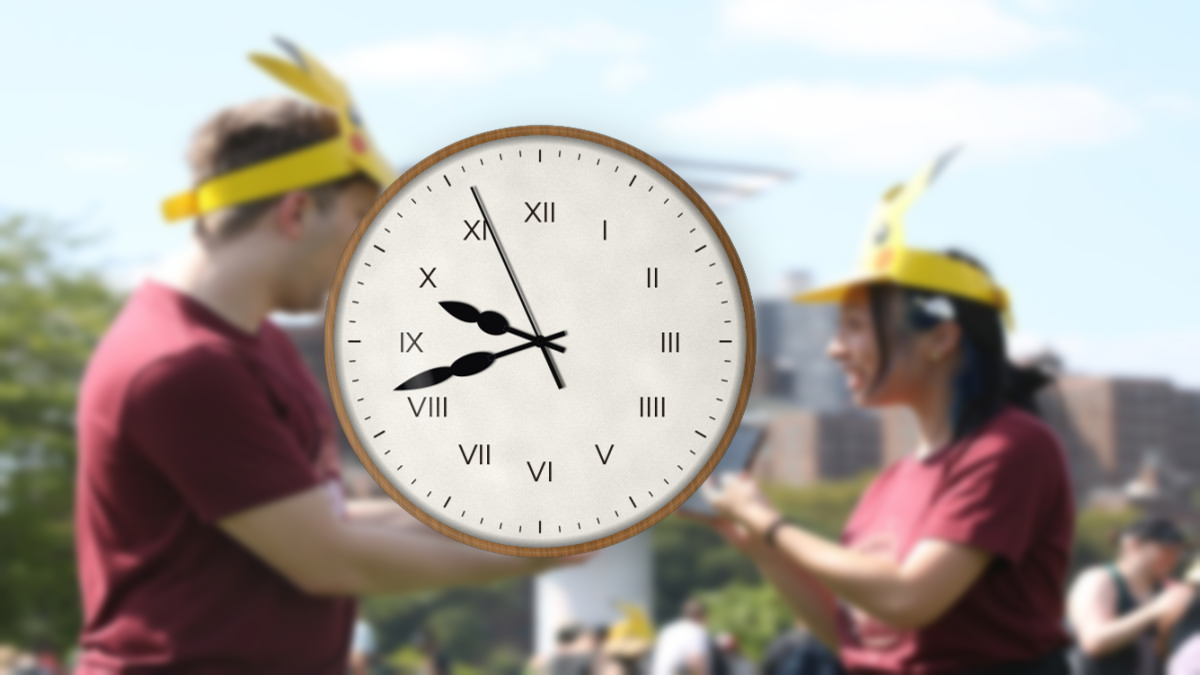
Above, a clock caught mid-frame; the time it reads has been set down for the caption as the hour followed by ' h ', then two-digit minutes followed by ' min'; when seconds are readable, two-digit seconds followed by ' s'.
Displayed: 9 h 41 min 56 s
